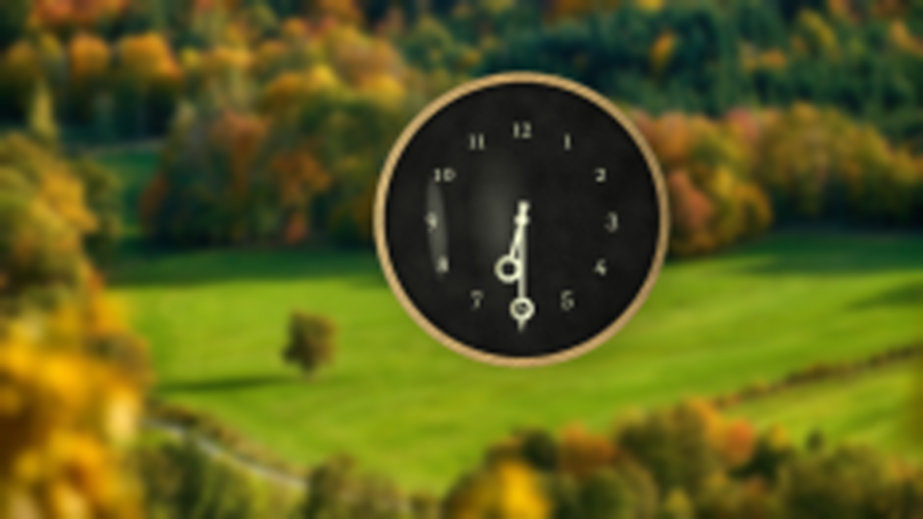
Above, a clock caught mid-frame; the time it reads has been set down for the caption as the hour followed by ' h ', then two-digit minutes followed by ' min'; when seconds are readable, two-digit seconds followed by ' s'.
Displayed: 6 h 30 min
